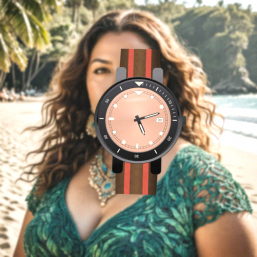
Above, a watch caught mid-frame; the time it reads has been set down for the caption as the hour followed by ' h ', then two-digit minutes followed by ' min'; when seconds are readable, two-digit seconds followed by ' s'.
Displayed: 5 h 12 min
